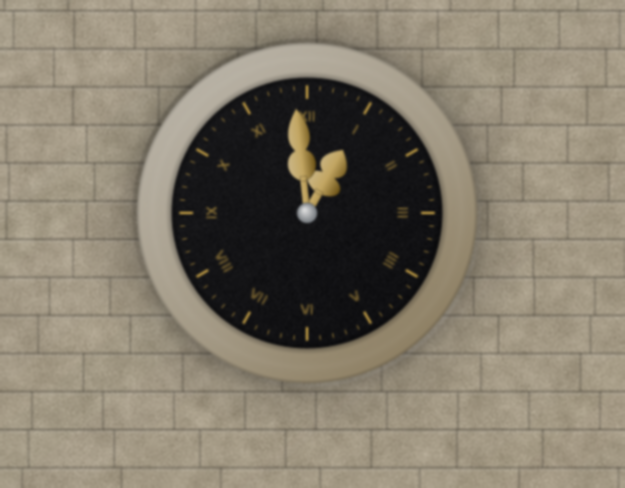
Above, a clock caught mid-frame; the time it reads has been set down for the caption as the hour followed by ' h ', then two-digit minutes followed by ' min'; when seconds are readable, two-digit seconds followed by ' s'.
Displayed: 12 h 59 min
